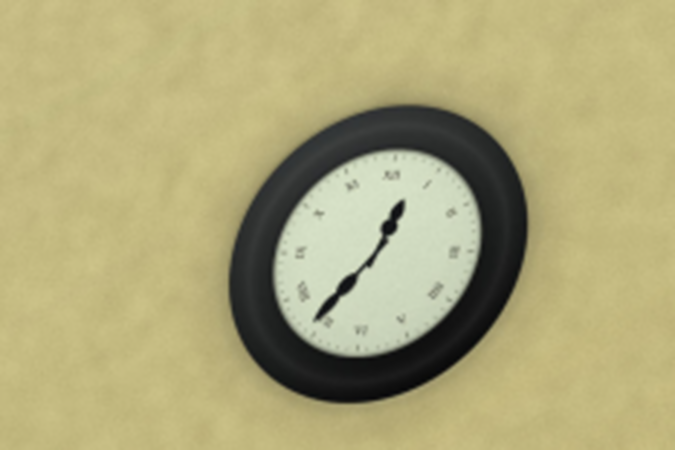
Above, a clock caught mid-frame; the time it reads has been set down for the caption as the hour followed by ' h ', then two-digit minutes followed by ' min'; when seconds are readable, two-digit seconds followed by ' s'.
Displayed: 12 h 36 min
